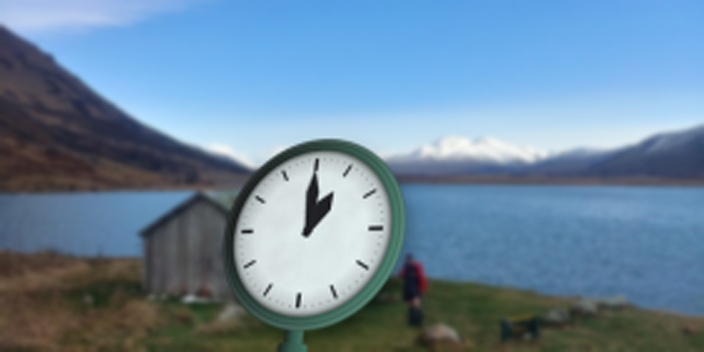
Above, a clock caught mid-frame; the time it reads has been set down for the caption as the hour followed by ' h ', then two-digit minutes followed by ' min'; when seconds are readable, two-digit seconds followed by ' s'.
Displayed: 1 h 00 min
